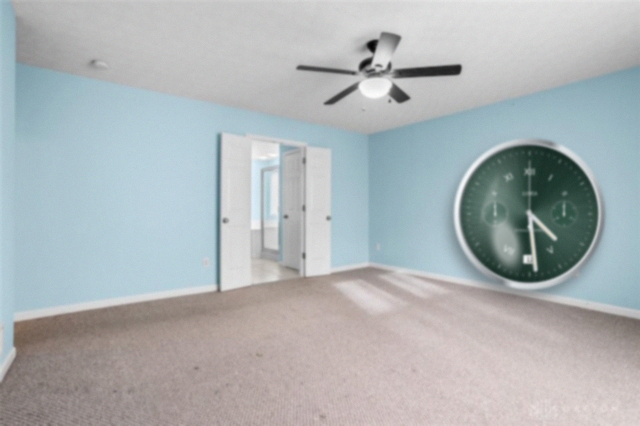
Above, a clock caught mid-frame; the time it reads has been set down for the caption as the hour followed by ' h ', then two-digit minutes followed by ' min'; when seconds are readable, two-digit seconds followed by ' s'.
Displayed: 4 h 29 min
